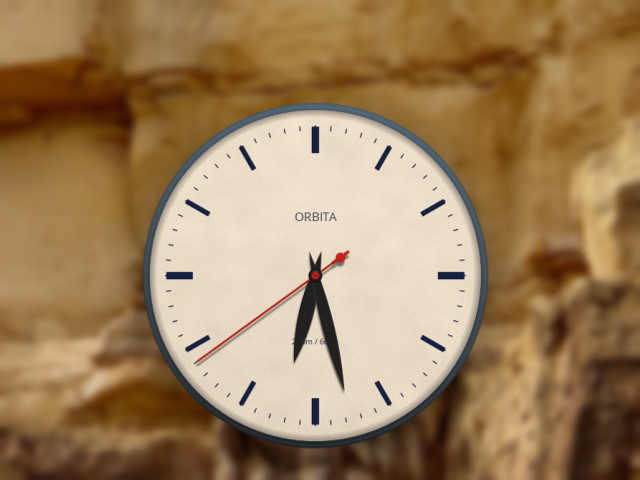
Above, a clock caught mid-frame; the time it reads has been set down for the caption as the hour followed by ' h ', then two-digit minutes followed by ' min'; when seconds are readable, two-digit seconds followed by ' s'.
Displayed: 6 h 27 min 39 s
